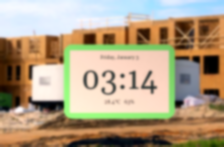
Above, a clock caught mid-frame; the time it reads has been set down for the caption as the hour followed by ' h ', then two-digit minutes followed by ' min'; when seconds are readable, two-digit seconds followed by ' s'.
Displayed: 3 h 14 min
